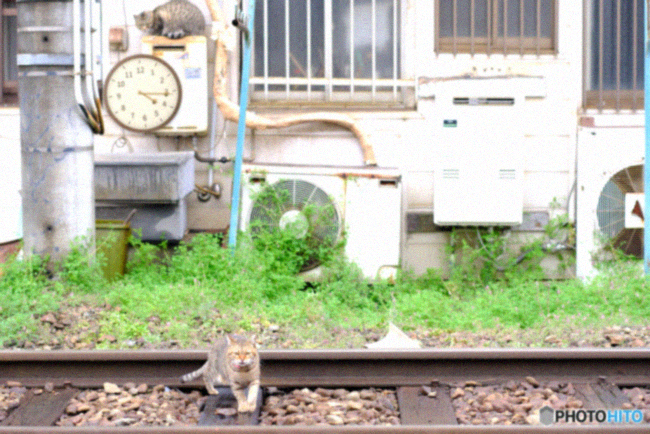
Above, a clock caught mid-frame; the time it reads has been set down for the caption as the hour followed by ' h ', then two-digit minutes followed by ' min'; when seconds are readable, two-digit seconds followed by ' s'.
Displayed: 4 h 16 min
